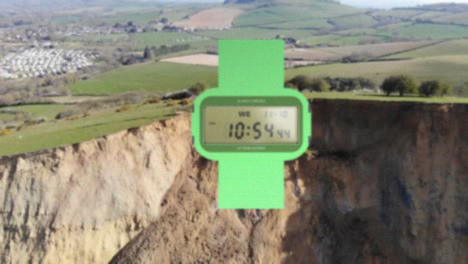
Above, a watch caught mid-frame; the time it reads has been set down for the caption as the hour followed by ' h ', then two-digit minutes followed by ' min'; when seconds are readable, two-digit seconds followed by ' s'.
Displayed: 10 h 54 min 44 s
